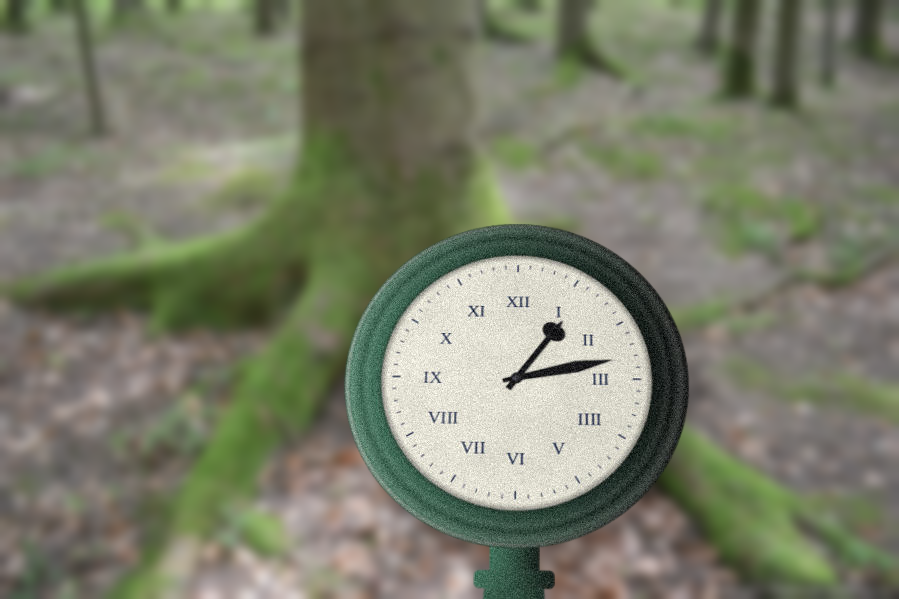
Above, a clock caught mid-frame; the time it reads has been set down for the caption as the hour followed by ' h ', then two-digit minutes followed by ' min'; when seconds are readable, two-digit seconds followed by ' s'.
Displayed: 1 h 13 min
